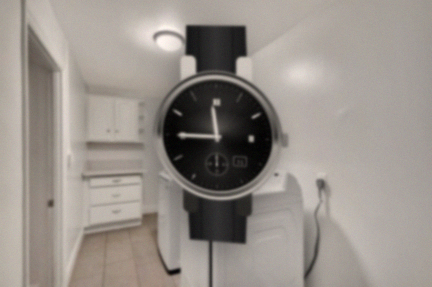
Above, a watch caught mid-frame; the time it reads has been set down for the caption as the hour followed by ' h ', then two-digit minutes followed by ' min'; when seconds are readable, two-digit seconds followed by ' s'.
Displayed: 11 h 45 min
